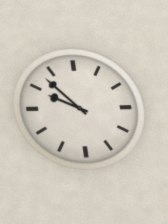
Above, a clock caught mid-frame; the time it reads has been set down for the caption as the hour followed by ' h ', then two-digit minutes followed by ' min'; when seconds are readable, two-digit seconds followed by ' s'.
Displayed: 9 h 53 min
